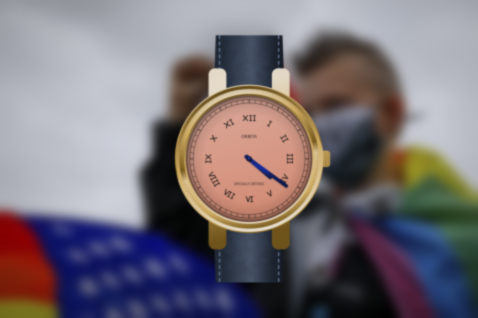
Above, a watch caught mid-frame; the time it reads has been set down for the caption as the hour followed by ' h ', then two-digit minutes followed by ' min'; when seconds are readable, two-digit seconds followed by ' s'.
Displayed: 4 h 21 min
